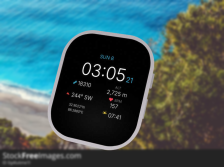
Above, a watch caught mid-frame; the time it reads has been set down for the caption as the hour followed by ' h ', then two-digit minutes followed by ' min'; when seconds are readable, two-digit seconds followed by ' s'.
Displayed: 3 h 05 min 21 s
